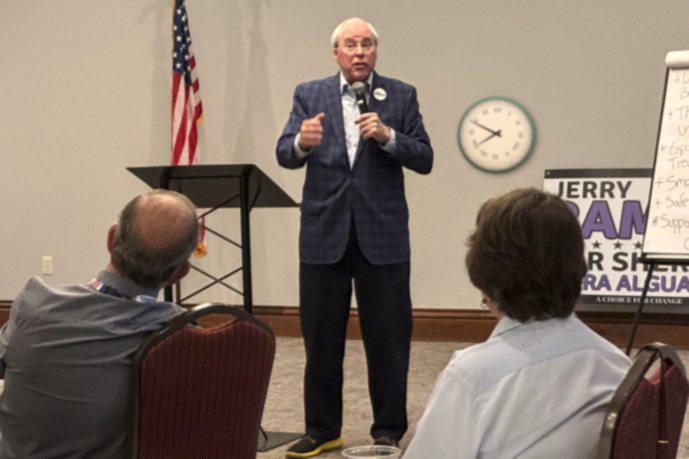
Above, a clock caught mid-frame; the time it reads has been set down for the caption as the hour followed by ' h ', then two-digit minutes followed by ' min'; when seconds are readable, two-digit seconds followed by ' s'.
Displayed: 7 h 49 min
